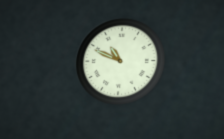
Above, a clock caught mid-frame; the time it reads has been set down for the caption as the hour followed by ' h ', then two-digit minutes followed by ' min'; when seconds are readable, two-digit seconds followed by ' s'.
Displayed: 10 h 49 min
